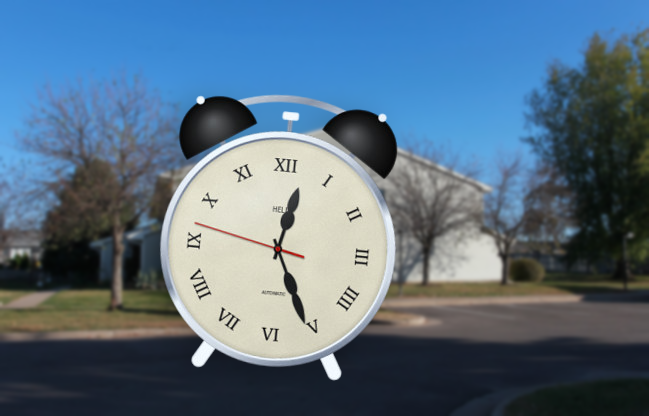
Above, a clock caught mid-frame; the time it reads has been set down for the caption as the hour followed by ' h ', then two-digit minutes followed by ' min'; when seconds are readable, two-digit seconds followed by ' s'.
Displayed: 12 h 25 min 47 s
